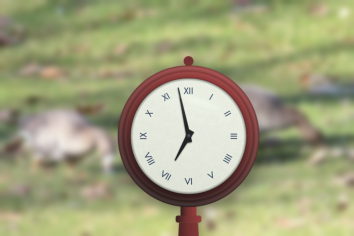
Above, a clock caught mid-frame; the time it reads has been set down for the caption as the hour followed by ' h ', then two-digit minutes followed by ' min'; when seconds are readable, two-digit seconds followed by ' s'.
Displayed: 6 h 58 min
